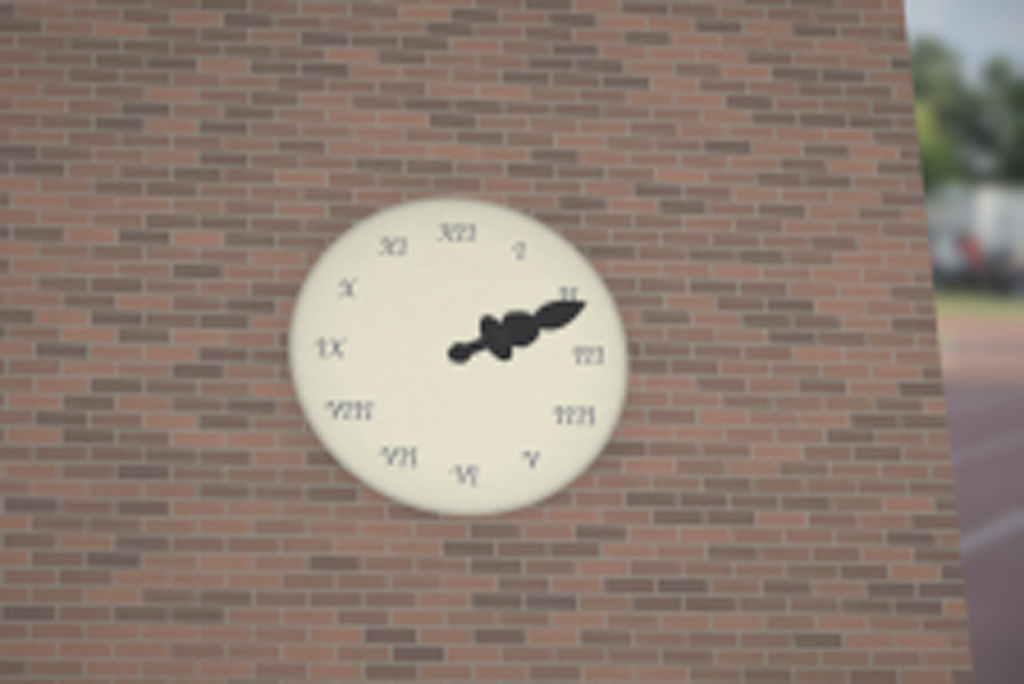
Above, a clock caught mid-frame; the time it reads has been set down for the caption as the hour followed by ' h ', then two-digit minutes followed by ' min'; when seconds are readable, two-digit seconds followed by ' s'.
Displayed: 2 h 11 min
